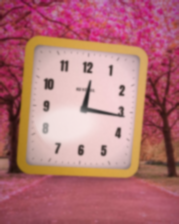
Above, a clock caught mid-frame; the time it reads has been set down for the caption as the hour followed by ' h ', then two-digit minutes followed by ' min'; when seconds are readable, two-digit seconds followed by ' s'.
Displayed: 12 h 16 min
